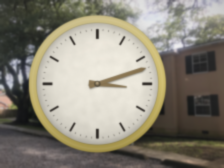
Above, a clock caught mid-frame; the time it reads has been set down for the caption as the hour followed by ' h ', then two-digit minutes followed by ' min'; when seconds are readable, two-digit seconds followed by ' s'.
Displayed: 3 h 12 min
